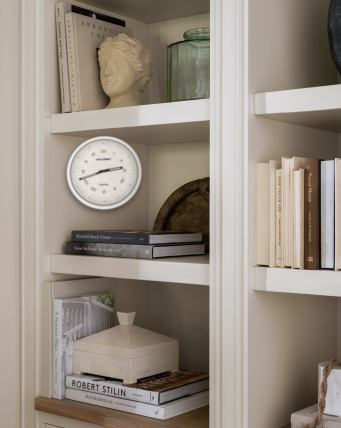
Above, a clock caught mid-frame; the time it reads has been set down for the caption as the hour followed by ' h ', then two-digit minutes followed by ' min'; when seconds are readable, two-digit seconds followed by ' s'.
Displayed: 2 h 42 min
